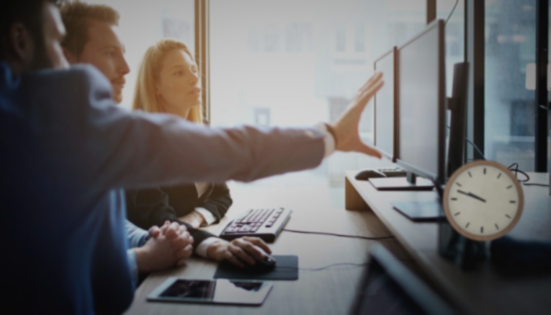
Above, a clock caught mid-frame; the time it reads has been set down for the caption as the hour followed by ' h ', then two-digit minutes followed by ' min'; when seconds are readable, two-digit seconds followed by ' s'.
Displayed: 9 h 48 min
